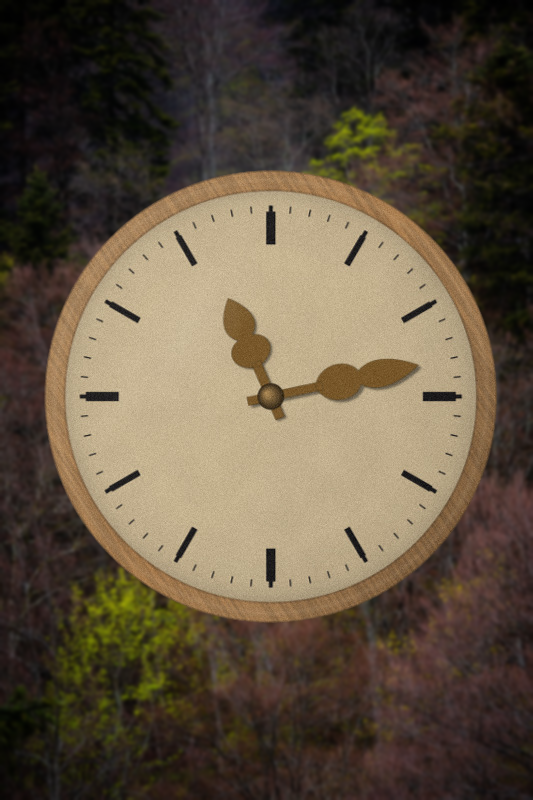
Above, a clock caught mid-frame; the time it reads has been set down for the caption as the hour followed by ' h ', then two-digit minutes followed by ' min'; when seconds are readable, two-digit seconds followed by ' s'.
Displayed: 11 h 13 min
